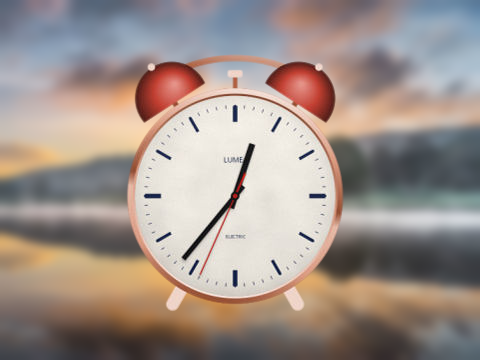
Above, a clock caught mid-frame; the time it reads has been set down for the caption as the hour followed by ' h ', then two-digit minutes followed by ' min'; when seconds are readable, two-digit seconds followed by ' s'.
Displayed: 12 h 36 min 34 s
